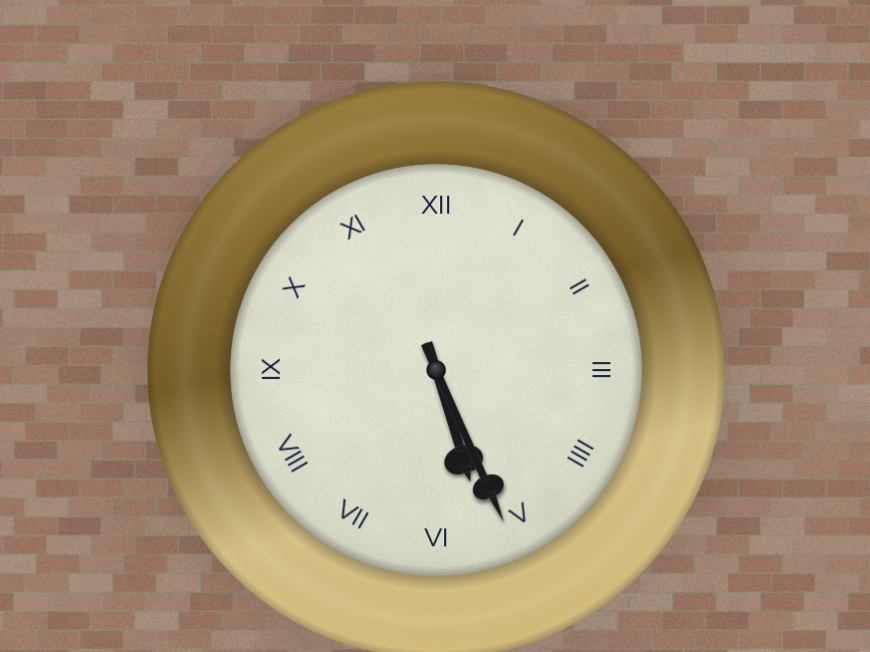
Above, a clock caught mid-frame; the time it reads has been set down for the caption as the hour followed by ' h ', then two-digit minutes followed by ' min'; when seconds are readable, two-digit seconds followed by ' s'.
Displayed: 5 h 26 min
